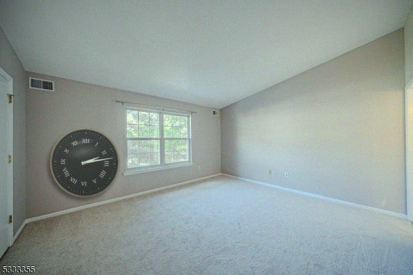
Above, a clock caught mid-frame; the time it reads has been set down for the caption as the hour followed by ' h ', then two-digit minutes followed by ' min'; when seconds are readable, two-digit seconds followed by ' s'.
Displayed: 2 h 13 min
